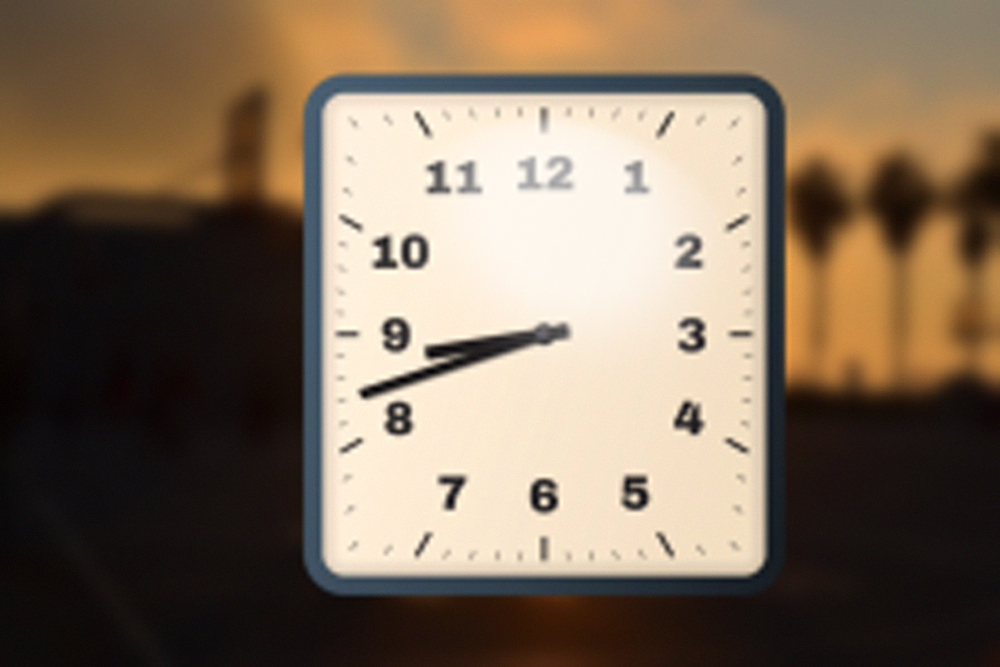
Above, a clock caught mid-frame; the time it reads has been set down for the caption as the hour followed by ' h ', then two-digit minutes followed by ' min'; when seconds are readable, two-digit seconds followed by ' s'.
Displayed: 8 h 42 min
